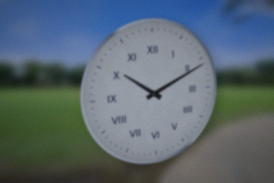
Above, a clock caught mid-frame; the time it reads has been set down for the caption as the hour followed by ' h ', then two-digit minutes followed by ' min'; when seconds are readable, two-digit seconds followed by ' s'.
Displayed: 10 h 11 min
